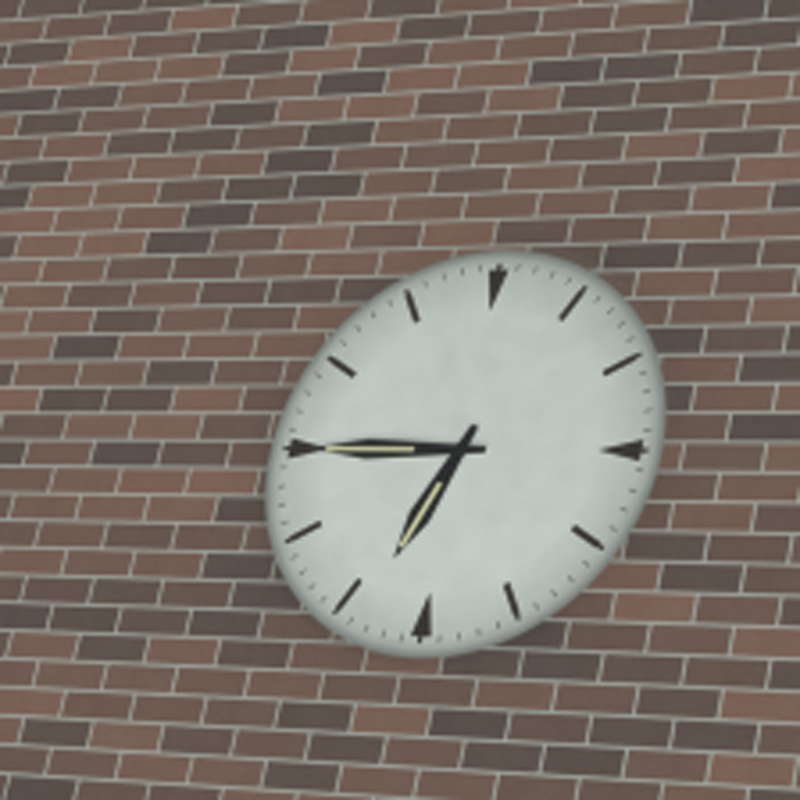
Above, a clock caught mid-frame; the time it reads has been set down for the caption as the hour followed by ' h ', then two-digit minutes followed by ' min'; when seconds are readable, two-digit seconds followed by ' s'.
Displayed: 6 h 45 min
